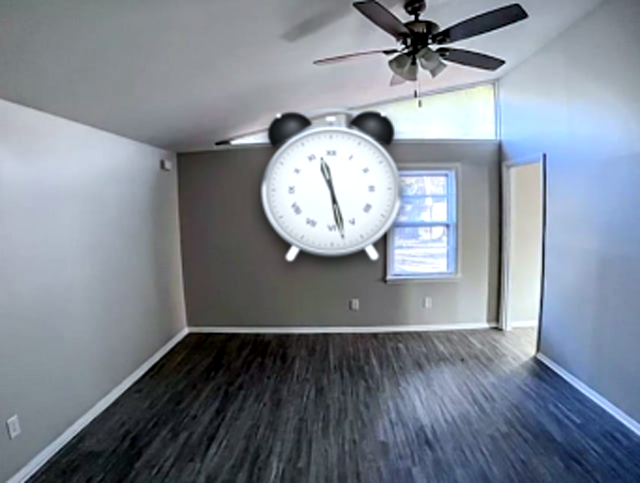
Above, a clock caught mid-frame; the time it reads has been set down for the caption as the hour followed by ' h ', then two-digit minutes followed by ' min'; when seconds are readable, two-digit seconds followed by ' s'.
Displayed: 11 h 28 min
